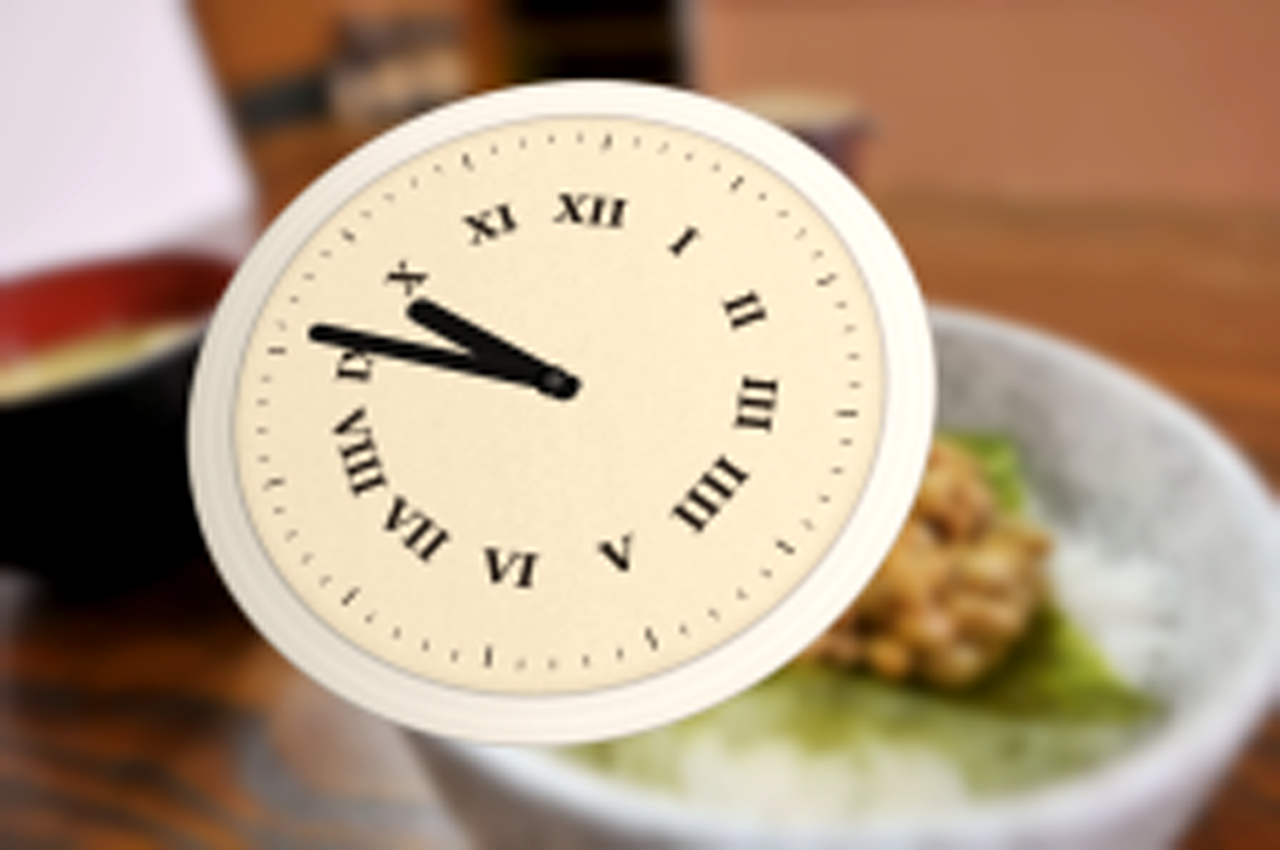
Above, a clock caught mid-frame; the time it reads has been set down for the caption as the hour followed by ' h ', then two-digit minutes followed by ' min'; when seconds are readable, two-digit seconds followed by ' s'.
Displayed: 9 h 46 min
